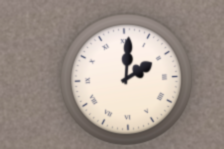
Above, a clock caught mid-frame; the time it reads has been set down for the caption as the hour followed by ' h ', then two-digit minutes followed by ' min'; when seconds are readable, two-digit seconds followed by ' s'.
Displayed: 2 h 01 min
